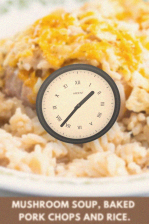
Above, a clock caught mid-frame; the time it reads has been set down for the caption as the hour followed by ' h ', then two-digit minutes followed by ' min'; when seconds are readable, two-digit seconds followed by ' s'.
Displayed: 1 h 37 min
